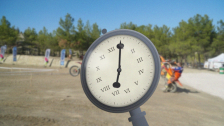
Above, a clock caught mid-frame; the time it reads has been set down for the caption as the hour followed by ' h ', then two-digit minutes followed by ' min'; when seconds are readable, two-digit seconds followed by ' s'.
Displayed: 7 h 04 min
